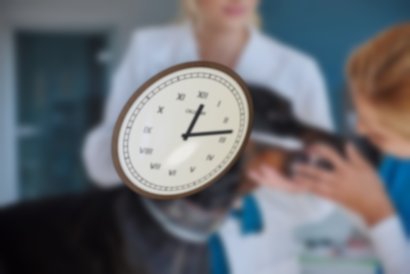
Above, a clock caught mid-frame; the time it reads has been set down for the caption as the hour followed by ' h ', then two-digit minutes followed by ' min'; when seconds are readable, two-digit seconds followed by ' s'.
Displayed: 12 h 13 min
